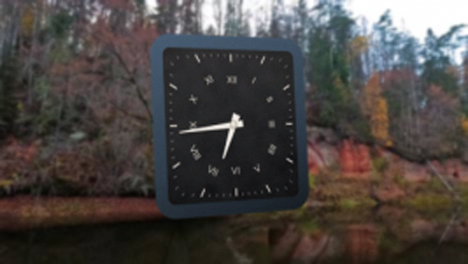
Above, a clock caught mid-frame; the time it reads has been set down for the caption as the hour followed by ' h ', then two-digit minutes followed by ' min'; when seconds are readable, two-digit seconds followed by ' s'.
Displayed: 6 h 44 min
